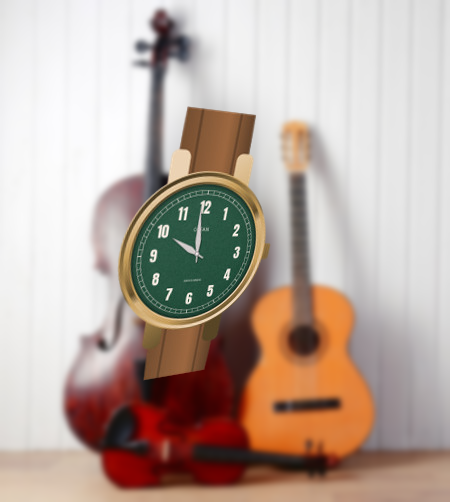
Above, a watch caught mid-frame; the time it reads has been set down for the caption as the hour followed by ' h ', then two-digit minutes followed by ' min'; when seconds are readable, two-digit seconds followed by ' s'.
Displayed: 9 h 59 min
